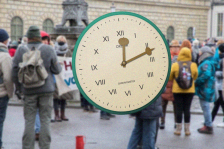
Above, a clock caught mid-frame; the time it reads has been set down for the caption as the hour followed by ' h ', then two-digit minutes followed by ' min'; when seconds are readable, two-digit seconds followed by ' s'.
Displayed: 12 h 12 min
